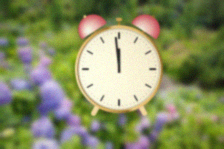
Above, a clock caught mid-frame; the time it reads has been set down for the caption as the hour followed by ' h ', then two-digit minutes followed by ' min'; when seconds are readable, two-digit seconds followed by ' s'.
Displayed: 11 h 59 min
